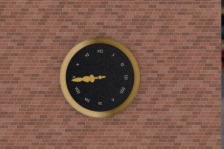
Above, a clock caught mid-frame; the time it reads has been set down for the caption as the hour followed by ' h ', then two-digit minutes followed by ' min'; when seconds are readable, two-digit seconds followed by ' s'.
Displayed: 8 h 44 min
